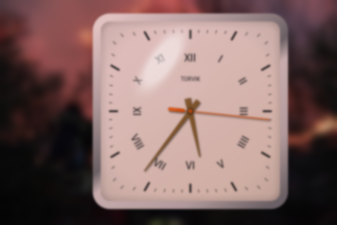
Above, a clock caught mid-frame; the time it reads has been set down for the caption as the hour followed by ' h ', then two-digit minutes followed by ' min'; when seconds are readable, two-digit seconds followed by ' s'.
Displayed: 5 h 36 min 16 s
